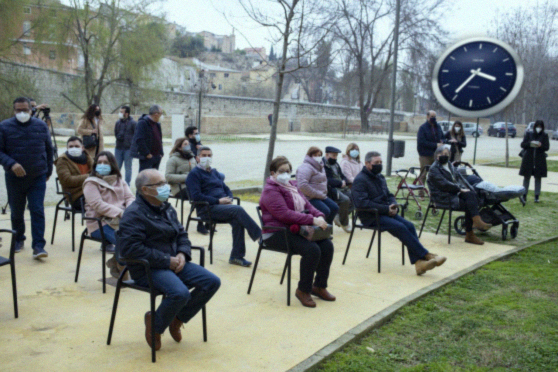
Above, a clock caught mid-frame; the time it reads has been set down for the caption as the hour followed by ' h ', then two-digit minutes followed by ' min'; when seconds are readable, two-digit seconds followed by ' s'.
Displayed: 3 h 36 min
